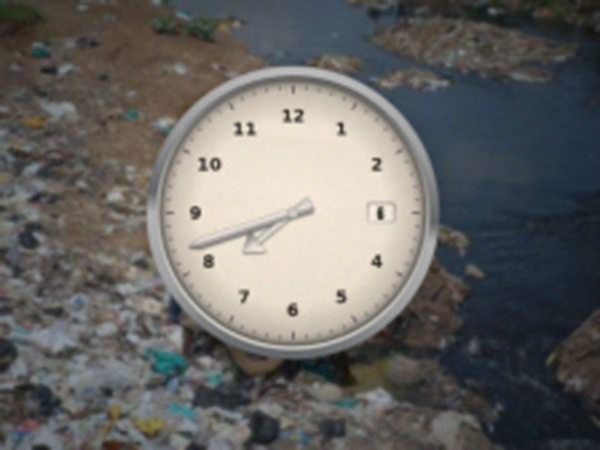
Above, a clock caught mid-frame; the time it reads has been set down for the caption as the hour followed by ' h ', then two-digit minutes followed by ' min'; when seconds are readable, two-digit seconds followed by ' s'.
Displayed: 7 h 42 min
